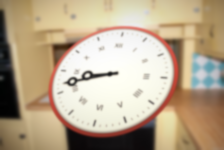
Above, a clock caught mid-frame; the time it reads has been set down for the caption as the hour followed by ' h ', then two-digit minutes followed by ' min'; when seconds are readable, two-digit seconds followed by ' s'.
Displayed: 8 h 42 min
